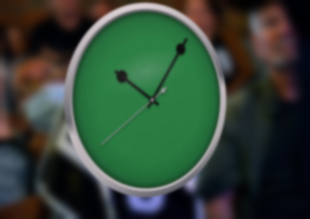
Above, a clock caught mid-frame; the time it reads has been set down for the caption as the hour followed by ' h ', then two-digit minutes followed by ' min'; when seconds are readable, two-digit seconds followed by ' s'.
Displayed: 10 h 05 min 39 s
